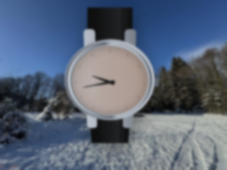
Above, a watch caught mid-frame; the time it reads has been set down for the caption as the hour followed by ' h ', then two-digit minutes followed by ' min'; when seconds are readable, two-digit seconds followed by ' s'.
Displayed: 9 h 43 min
